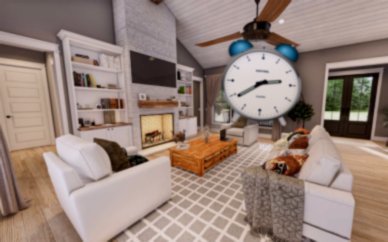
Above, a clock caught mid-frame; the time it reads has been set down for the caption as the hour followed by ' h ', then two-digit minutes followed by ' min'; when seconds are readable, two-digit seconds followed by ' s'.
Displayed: 2 h 39 min
